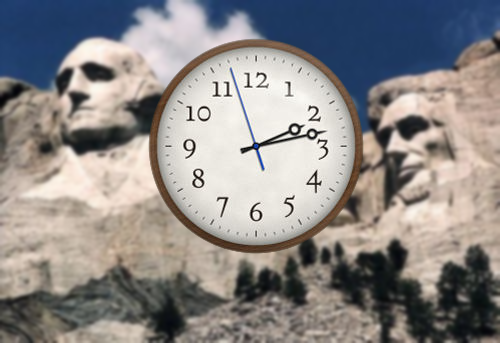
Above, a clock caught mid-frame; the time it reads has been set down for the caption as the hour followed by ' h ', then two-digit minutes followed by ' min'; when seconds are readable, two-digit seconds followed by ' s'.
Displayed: 2 h 12 min 57 s
